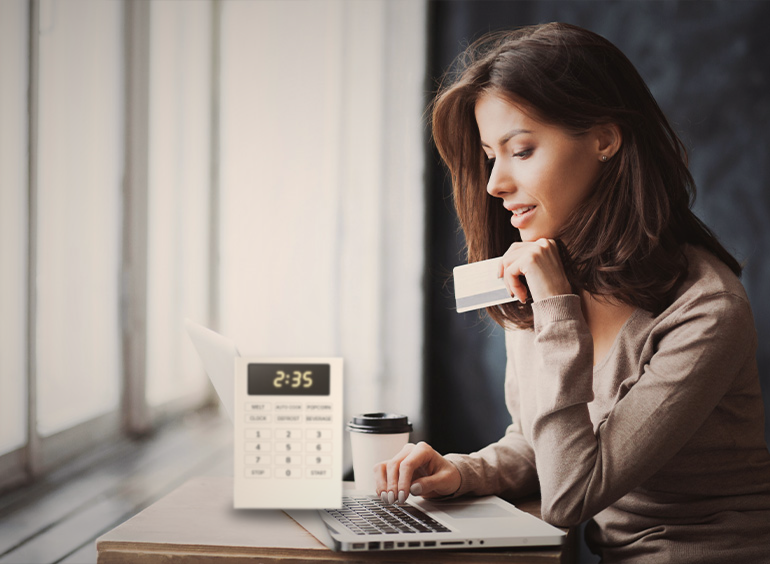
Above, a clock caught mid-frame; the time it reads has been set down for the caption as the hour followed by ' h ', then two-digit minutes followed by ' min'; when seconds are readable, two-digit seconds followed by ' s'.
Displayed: 2 h 35 min
